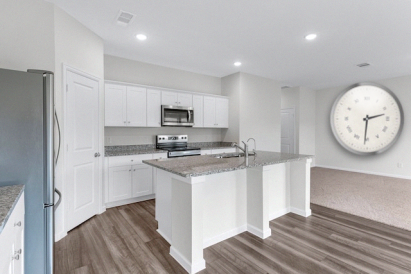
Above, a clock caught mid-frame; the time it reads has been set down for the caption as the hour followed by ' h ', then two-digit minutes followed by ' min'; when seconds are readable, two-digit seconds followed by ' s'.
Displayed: 2 h 31 min
